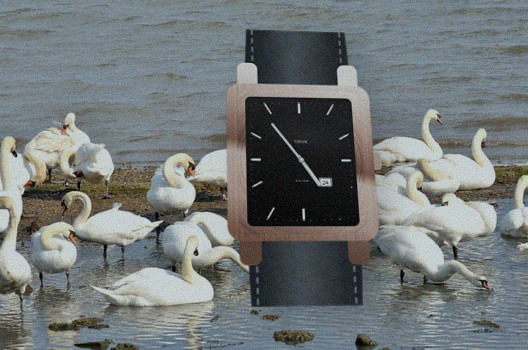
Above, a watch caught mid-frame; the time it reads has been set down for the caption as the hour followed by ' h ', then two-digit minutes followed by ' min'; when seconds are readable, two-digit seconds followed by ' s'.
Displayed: 4 h 54 min
